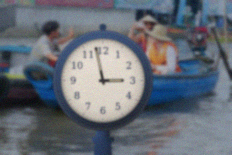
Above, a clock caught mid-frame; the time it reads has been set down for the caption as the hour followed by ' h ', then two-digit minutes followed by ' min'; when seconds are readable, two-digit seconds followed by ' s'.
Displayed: 2 h 58 min
